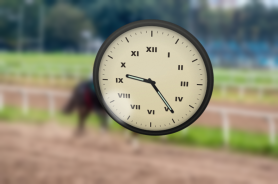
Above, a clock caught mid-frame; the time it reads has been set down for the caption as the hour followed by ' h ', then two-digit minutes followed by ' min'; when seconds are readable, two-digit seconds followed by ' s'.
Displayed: 9 h 24 min
